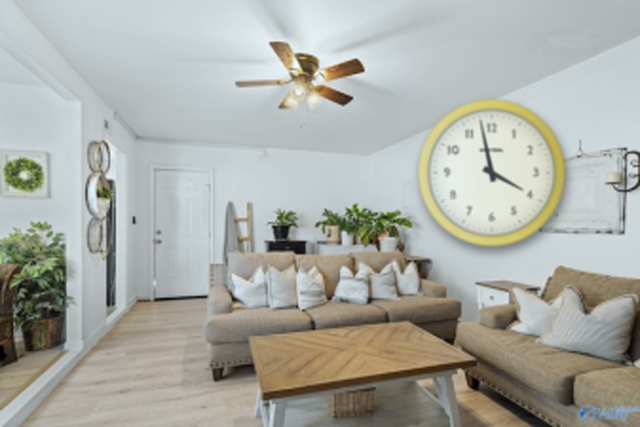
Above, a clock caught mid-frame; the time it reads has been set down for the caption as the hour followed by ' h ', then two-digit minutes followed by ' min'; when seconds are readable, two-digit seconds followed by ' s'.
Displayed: 3 h 58 min
